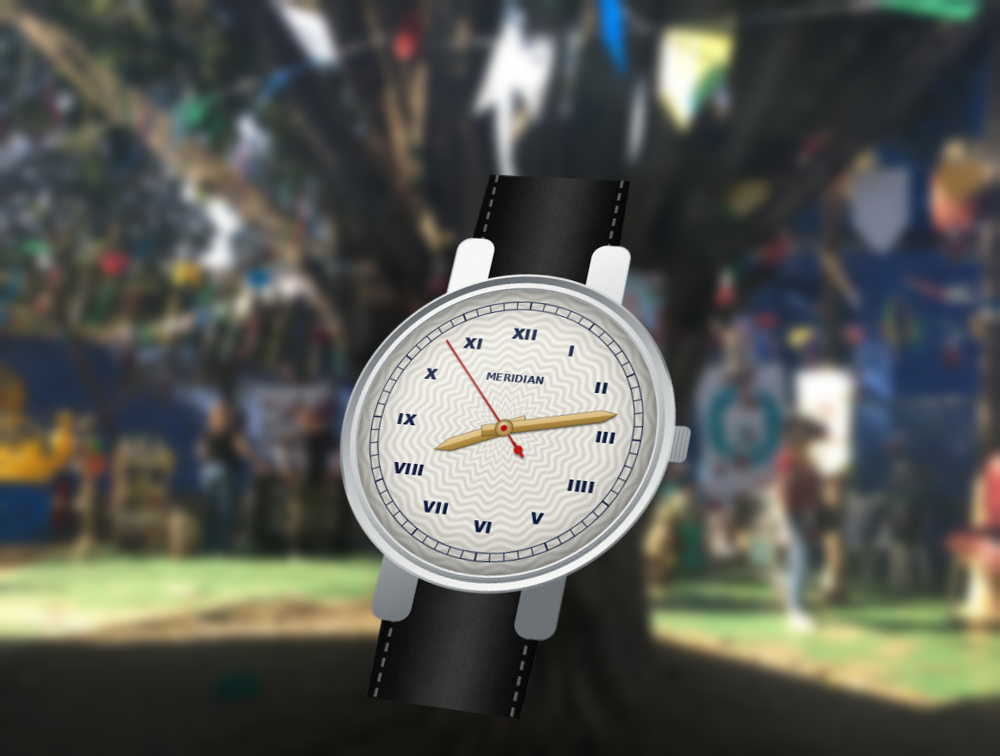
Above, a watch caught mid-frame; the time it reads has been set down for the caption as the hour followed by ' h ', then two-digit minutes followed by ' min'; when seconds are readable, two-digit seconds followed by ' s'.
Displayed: 8 h 12 min 53 s
